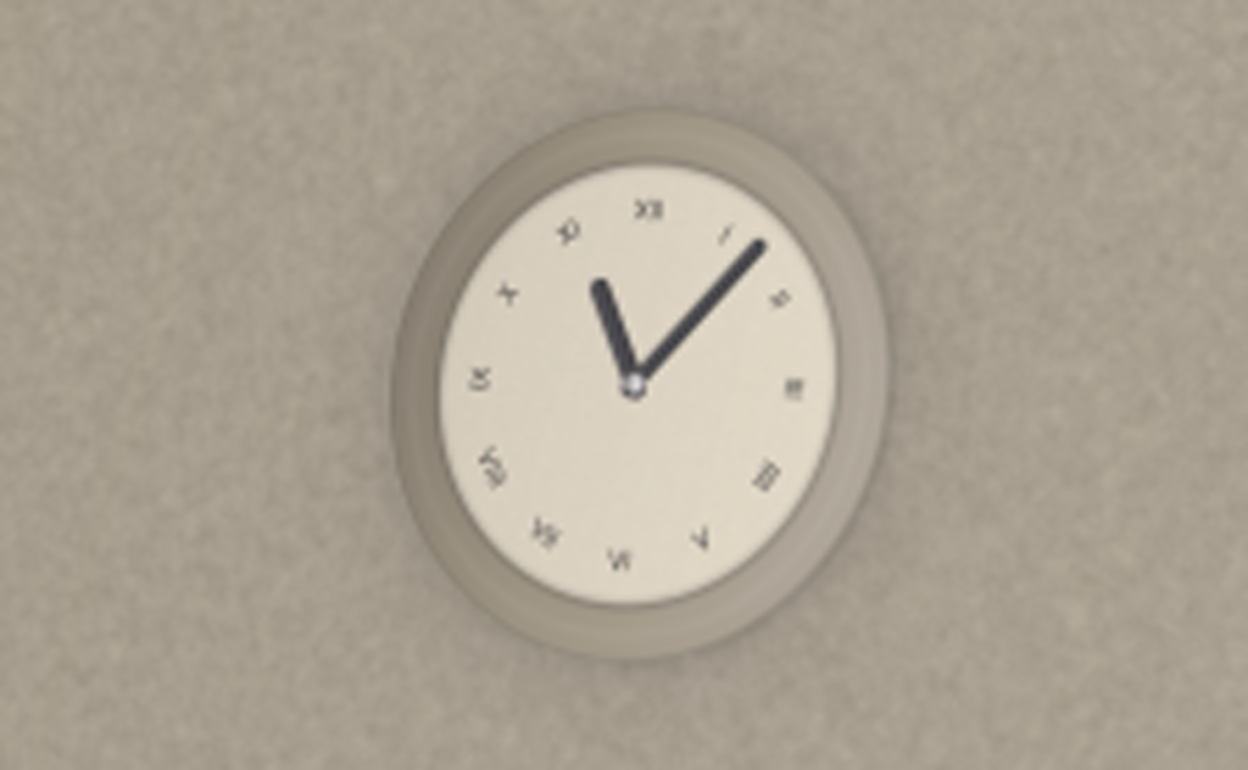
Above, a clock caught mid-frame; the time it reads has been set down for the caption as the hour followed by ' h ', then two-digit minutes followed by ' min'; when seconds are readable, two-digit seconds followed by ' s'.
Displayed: 11 h 07 min
